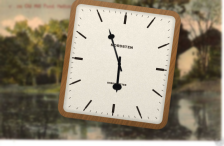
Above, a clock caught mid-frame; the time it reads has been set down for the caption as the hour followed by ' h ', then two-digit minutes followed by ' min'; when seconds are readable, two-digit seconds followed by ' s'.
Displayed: 5 h 56 min
